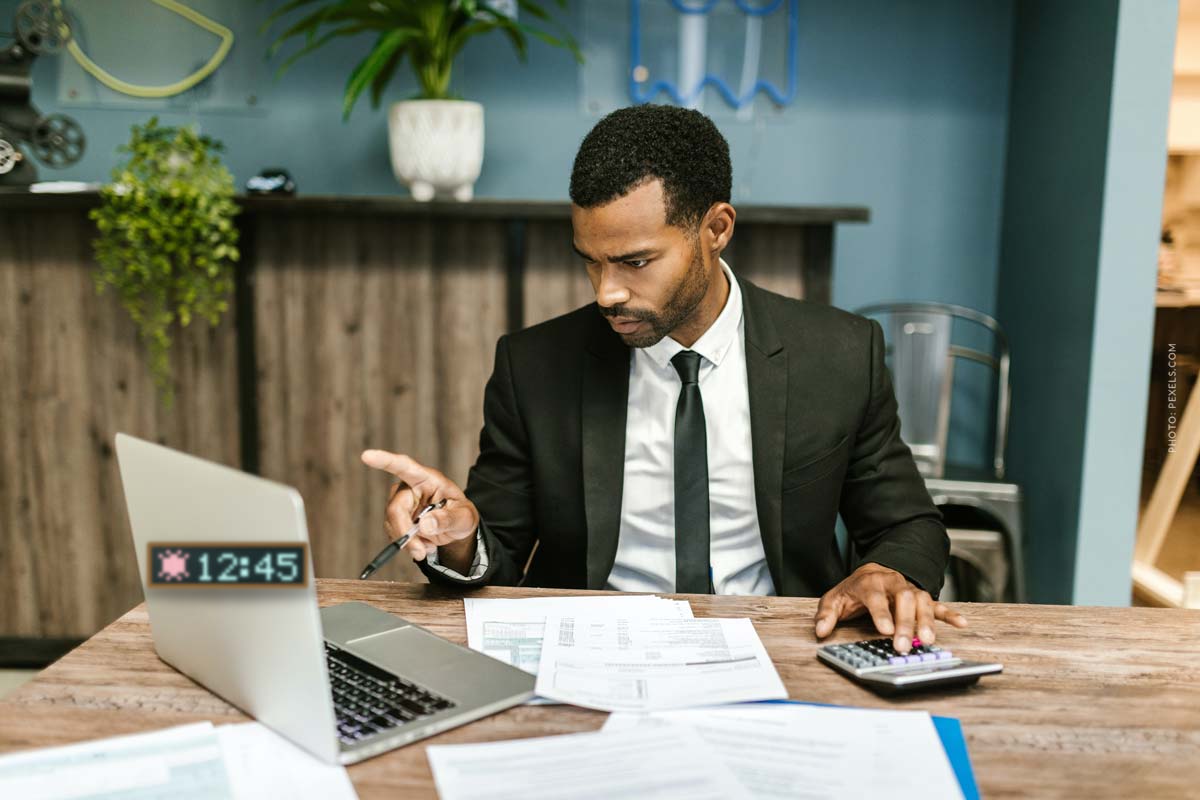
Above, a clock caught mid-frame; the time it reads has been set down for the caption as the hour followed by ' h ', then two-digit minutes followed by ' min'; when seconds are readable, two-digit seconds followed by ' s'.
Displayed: 12 h 45 min
